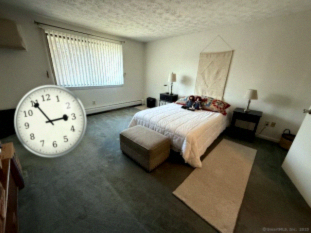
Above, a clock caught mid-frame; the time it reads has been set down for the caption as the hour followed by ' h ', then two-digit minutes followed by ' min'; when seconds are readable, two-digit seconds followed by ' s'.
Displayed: 2 h 55 min
